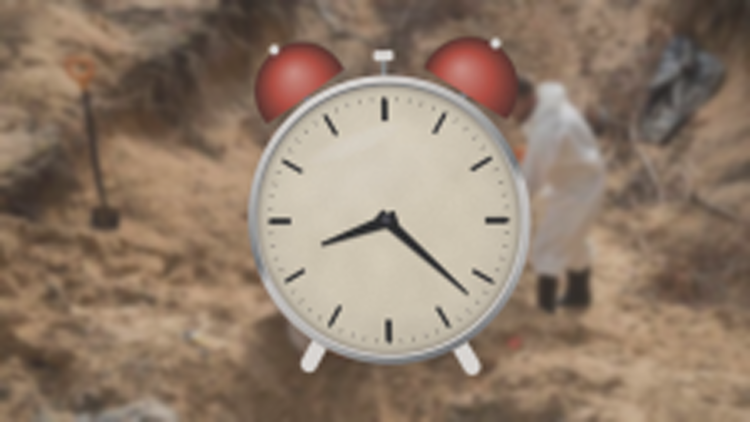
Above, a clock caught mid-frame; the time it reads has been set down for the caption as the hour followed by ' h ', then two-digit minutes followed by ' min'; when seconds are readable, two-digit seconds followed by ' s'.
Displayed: 8 h 22 min
